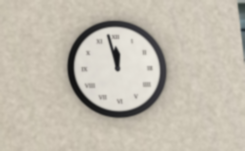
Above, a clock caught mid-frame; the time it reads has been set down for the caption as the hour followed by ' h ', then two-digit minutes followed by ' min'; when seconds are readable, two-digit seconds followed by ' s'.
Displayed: 11 h 58 min
